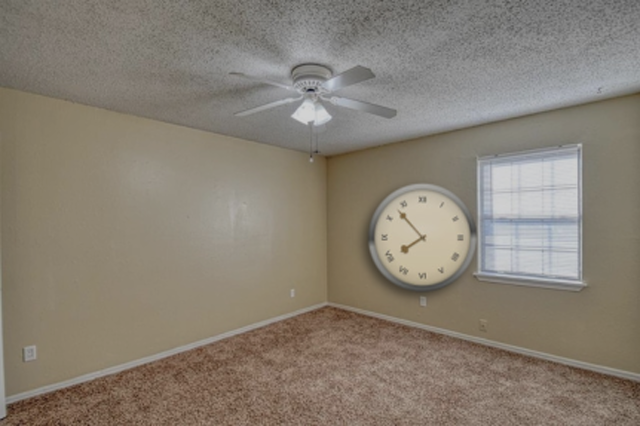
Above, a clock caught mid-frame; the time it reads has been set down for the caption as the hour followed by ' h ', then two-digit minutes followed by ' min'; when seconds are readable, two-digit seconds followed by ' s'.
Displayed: 7 h 53 min
